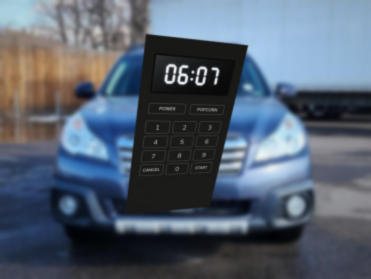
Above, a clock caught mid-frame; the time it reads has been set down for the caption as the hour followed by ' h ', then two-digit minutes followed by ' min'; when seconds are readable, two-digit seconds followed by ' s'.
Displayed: 6 h 07 min
